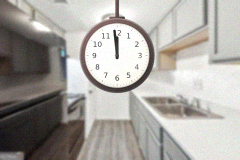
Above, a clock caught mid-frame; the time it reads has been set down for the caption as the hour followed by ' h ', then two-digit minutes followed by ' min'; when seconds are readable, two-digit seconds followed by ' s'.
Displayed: 11 h 59 min
